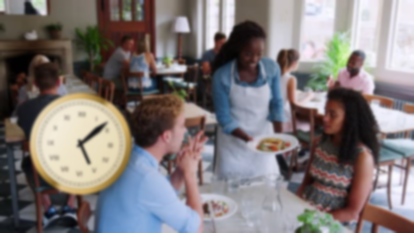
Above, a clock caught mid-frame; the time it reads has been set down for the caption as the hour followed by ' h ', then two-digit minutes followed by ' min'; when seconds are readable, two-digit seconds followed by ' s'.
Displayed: 5 h 08 min
